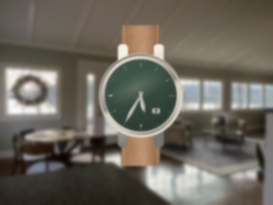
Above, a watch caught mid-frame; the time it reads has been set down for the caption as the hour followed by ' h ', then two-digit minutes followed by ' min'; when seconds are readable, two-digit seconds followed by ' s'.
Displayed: 5 h 35 min
